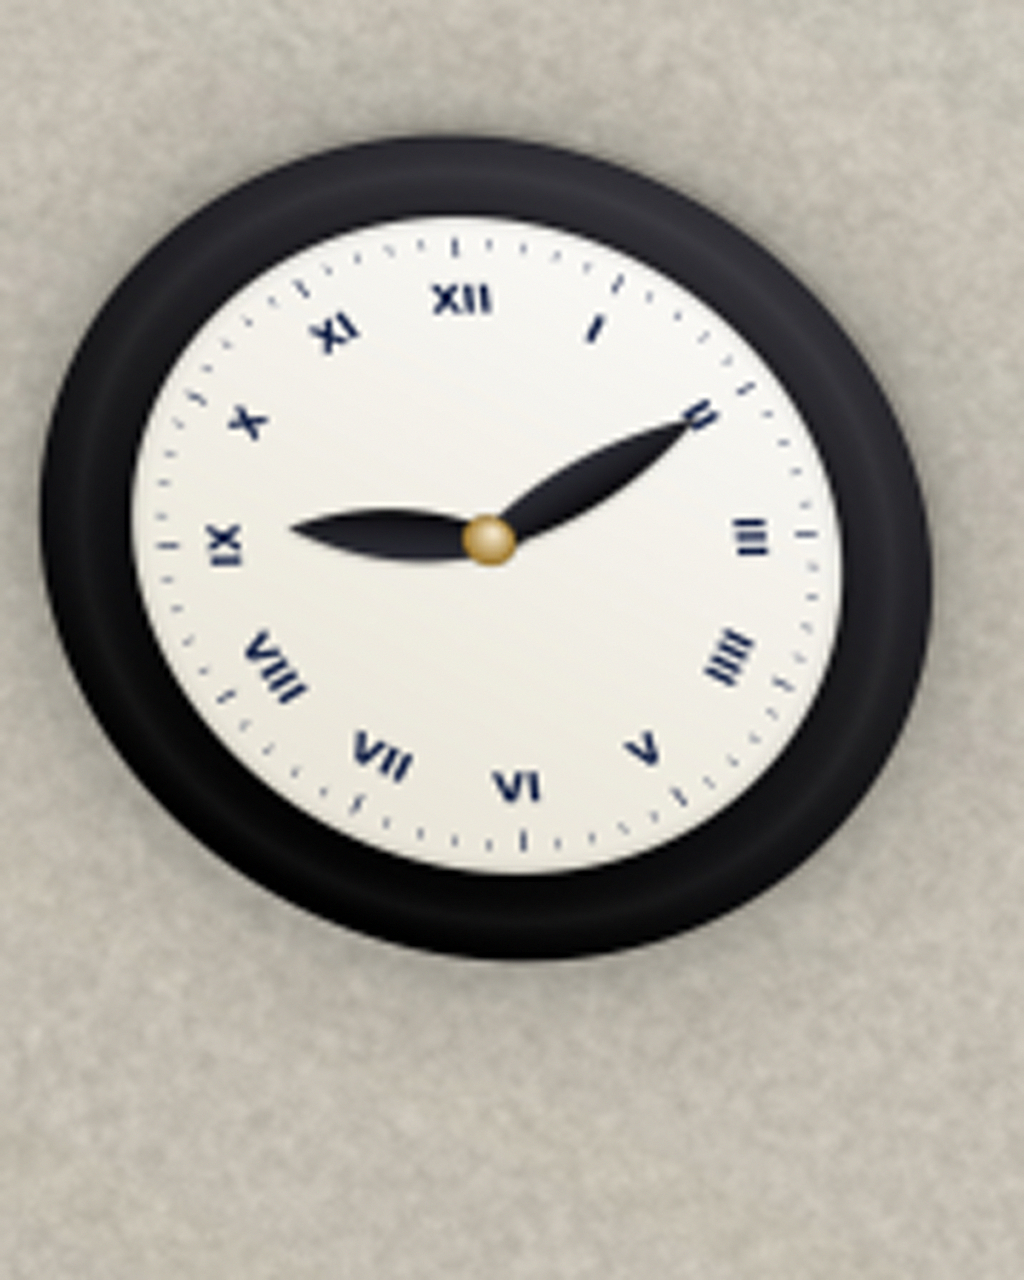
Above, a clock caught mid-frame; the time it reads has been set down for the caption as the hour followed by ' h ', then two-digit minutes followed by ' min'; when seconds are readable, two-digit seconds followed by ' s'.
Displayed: 9 h 10 min
